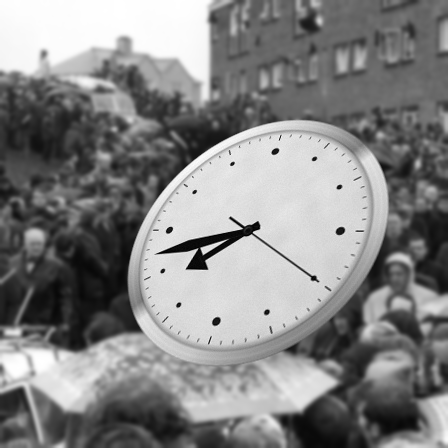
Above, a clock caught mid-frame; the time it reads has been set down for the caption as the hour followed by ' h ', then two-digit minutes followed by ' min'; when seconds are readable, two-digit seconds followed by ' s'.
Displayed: 7 h 42 min 20 s
